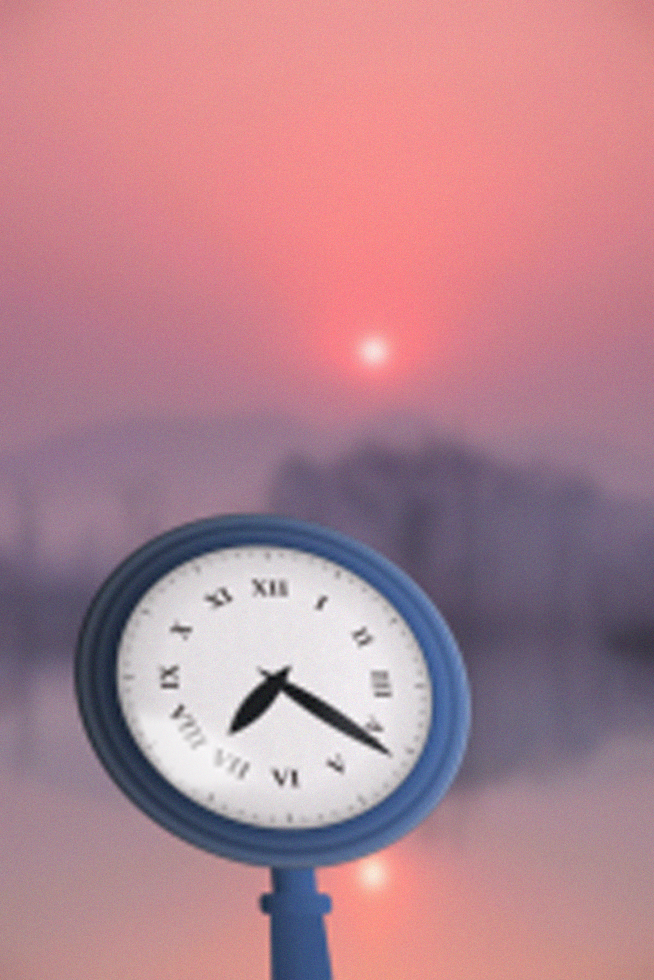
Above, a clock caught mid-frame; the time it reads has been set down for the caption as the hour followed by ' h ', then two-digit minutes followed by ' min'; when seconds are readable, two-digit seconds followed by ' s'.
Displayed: 7 h 21 min
